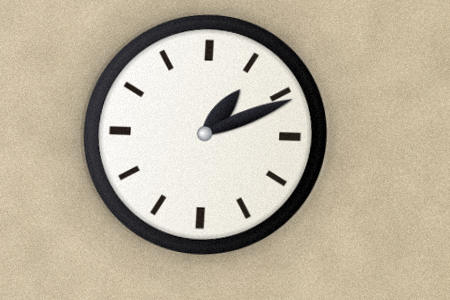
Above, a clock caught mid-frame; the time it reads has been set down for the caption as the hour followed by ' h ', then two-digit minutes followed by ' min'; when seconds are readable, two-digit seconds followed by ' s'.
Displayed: 1 h 11 min
